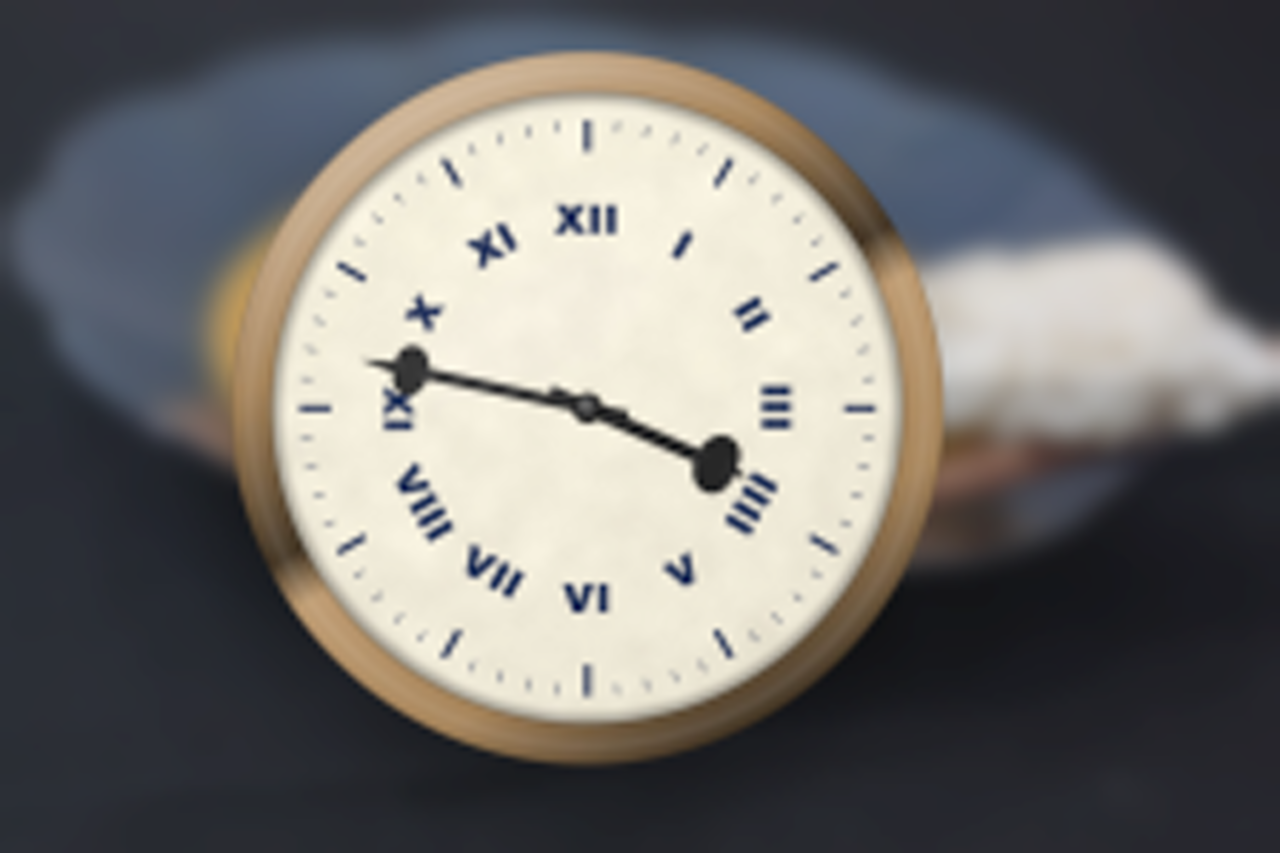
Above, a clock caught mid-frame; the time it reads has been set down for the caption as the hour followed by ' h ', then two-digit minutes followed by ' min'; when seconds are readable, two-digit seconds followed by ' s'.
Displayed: 3 h 47 min
